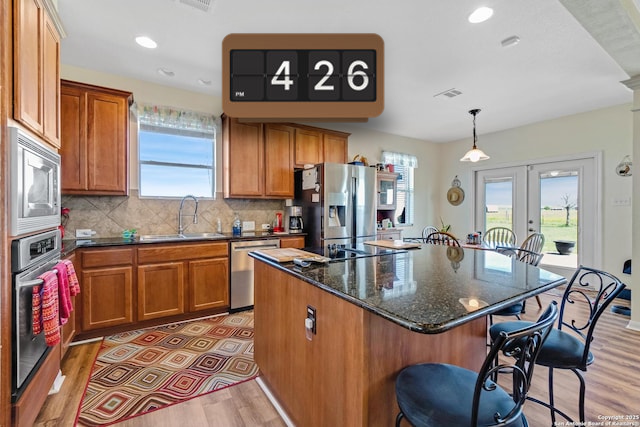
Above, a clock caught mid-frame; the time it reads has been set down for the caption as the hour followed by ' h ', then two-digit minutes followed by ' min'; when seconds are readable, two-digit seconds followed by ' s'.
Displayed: 4 h 26 min
